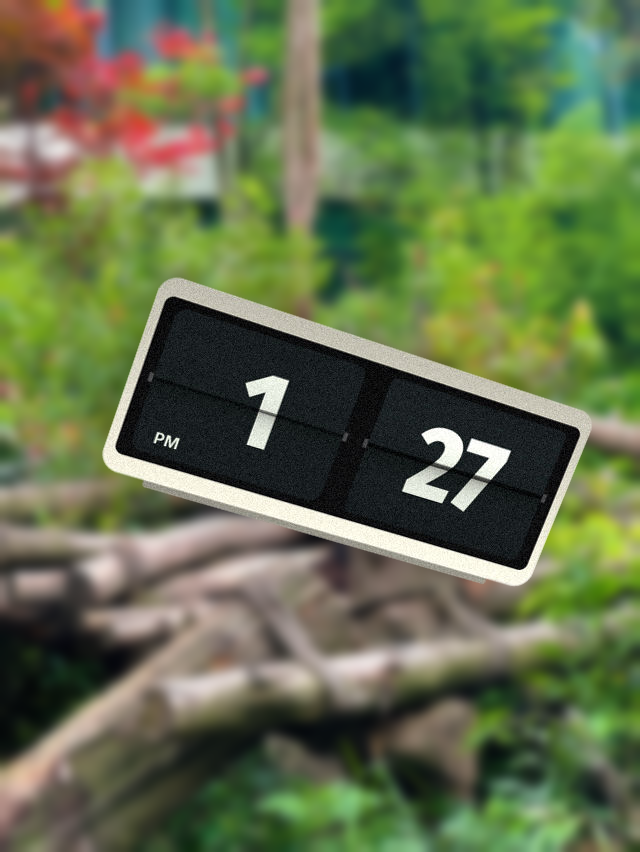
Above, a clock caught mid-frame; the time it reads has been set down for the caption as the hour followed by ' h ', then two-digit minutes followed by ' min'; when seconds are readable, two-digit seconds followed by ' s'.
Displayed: 1 h 27 min
